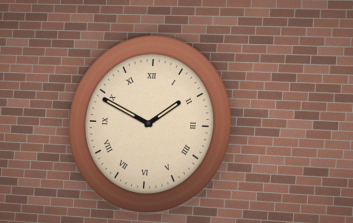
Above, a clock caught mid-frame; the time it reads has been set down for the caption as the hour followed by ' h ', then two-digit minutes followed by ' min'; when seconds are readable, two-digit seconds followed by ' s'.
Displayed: 1 h 49 min
